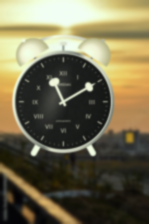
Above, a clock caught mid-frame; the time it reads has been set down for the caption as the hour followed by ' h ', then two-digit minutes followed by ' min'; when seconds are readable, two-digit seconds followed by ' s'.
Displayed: 11 h 10 min
